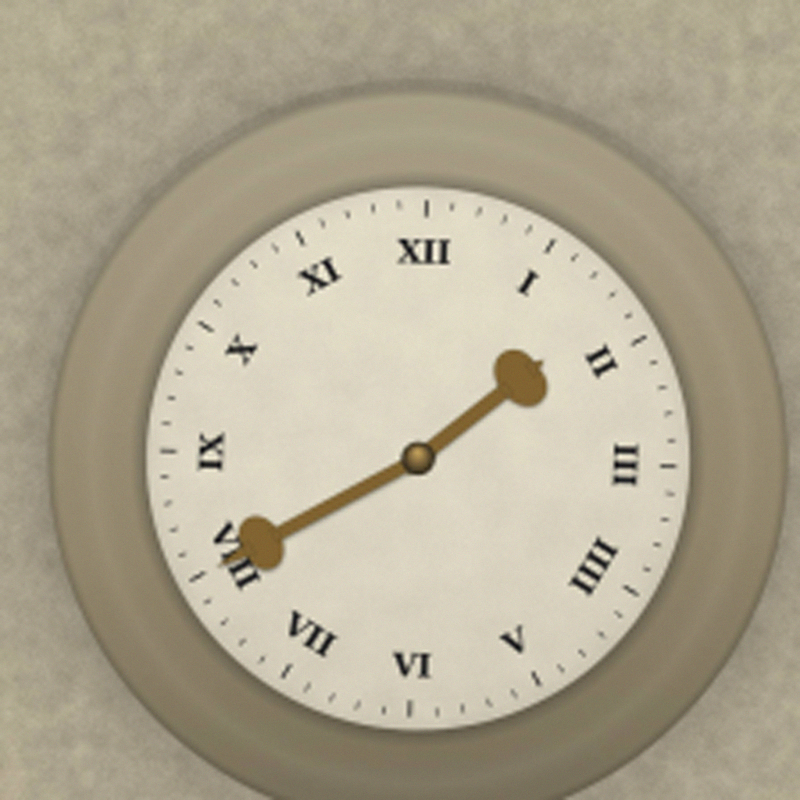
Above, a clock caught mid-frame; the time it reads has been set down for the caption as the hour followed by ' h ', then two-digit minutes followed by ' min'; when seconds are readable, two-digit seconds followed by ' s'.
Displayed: 1 h 40 min
